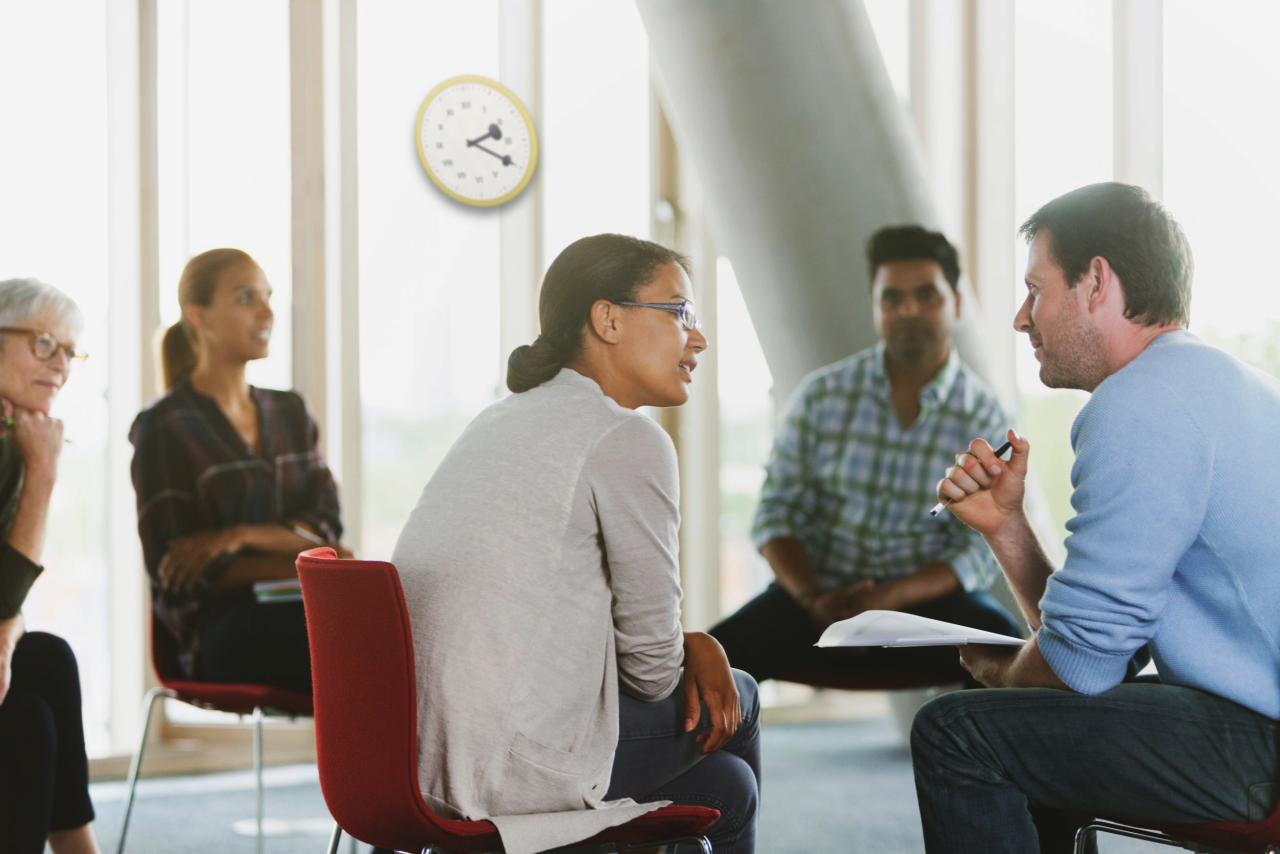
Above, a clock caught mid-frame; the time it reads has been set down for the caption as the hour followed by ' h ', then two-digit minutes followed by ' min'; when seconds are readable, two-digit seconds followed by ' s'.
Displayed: 2 h 20 min
